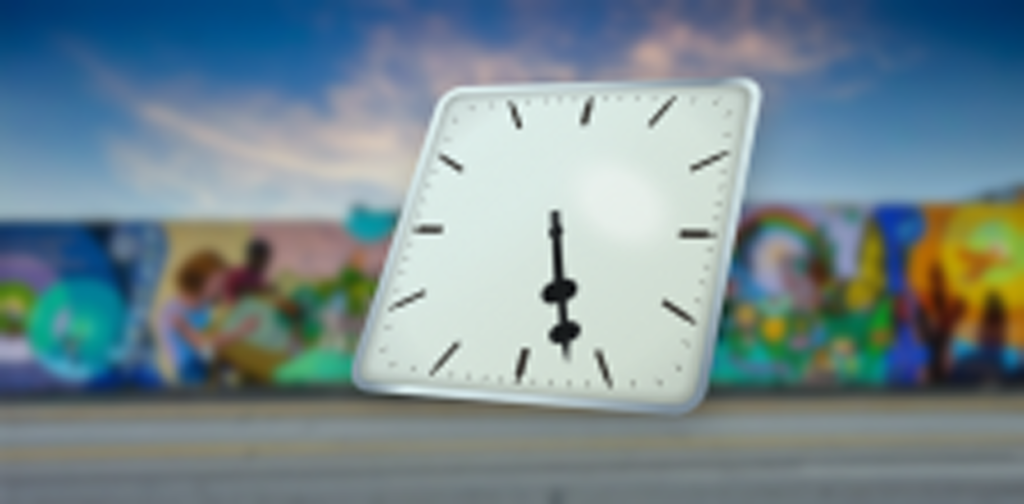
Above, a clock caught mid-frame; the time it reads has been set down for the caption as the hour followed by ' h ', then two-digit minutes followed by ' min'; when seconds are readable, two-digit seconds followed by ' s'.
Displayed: 5 h 27 min
